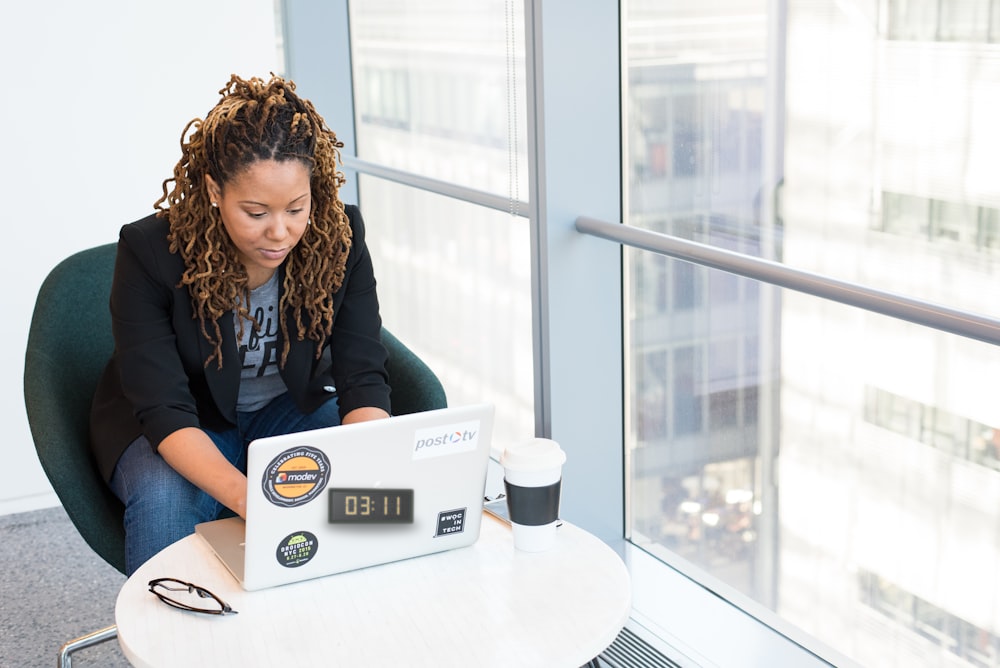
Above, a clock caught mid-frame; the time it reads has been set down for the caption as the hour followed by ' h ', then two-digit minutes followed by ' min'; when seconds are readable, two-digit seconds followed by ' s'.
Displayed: 3 h 11 min
